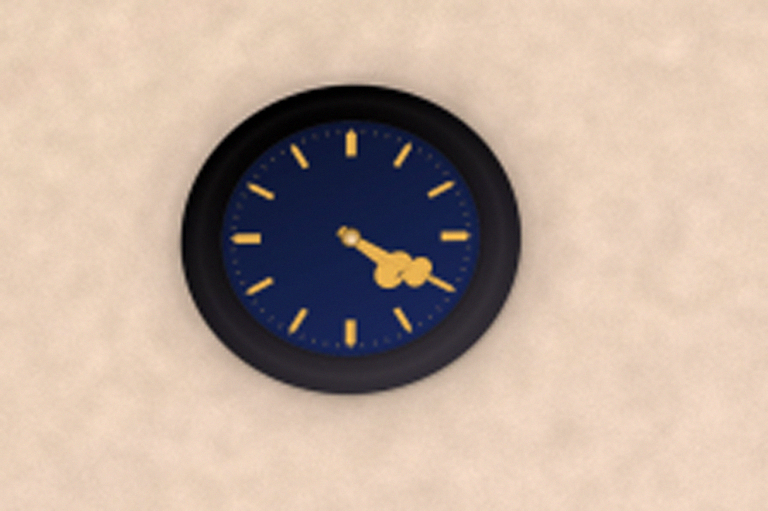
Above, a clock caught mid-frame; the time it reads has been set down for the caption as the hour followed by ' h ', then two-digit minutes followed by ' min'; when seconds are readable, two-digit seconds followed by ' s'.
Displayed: 4 h 20 min
